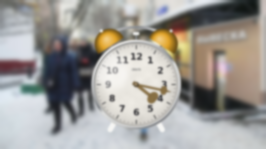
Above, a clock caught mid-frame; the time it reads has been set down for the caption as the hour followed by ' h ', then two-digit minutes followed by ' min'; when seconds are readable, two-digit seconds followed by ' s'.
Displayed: 4 h 17 min
